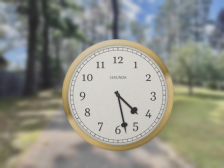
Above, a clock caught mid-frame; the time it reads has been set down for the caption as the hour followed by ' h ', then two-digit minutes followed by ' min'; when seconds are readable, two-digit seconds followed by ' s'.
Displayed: 4 h 28 min
